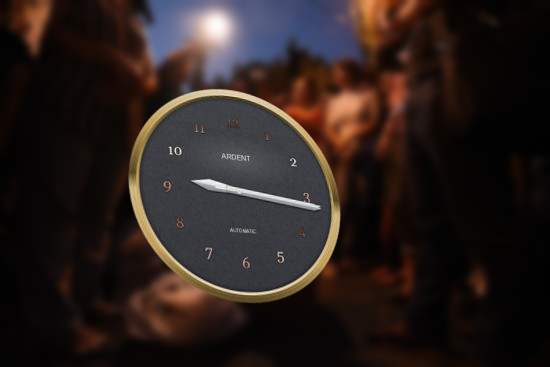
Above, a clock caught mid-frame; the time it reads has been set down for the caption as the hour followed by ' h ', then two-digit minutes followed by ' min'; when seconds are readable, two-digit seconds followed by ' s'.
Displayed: 9 h 16 min 16 s
